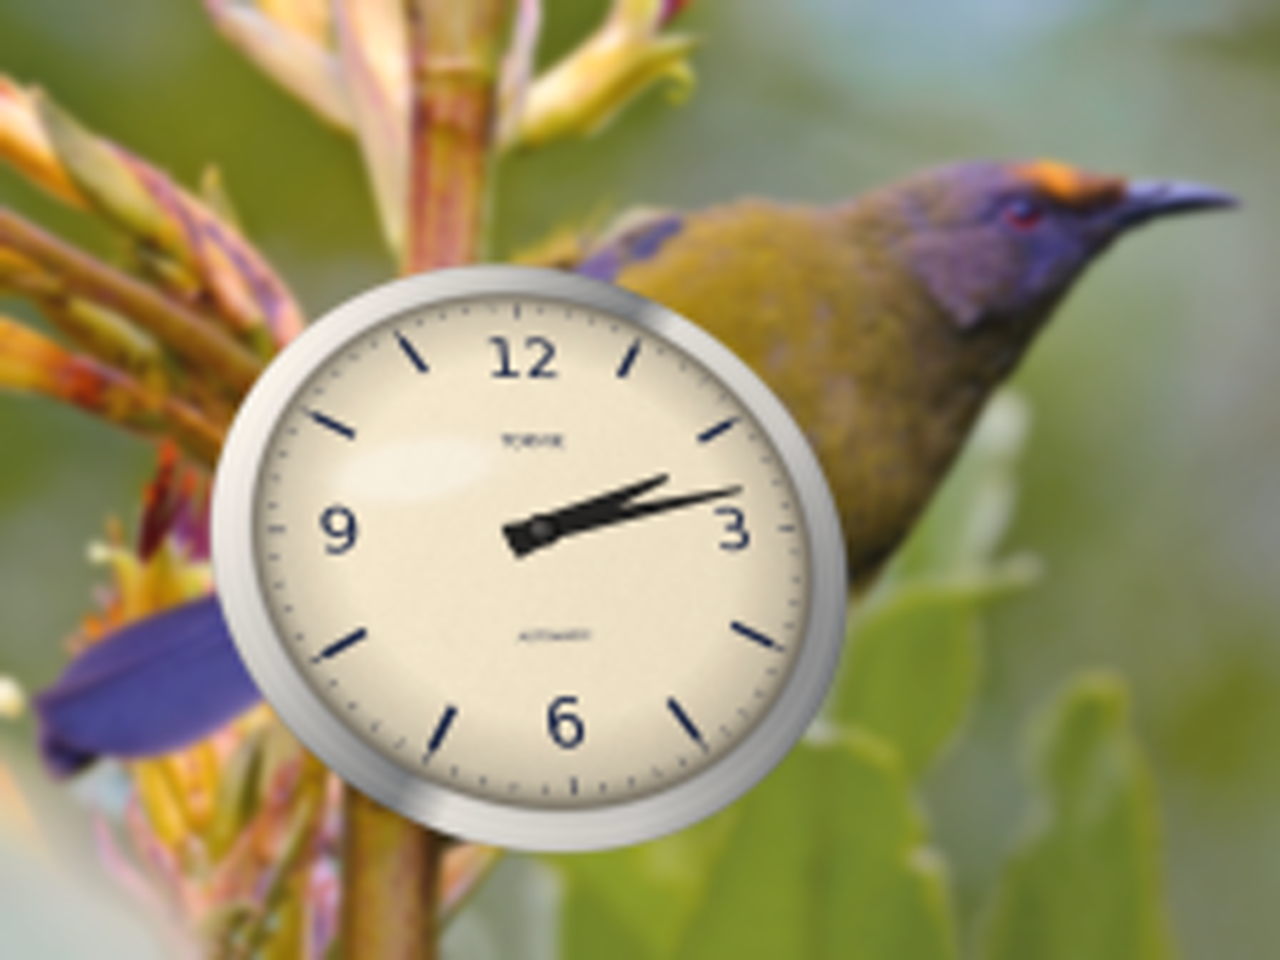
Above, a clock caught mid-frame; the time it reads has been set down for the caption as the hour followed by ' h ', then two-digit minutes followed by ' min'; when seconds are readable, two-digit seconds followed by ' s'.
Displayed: 2 h 13 min
